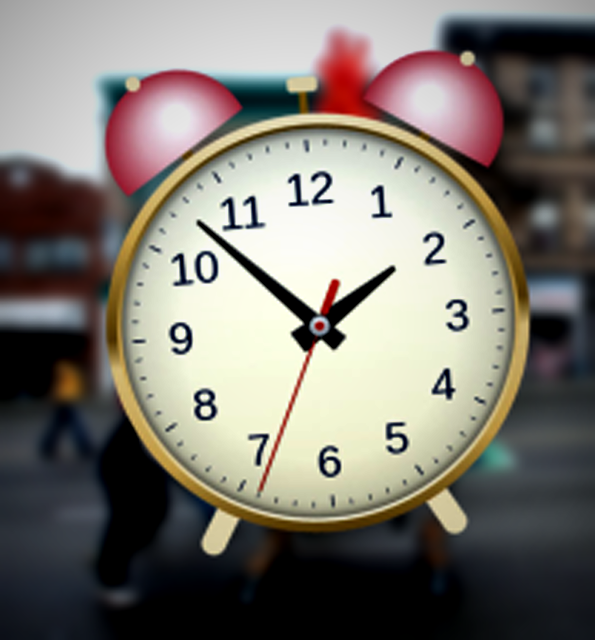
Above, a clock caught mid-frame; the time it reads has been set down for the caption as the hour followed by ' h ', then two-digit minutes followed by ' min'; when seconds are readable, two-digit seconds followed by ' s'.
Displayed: 1 h 52 min 34 s
